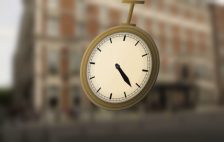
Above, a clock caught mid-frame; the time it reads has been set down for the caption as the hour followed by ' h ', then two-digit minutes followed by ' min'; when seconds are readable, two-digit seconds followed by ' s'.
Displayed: 4 h 22 min
